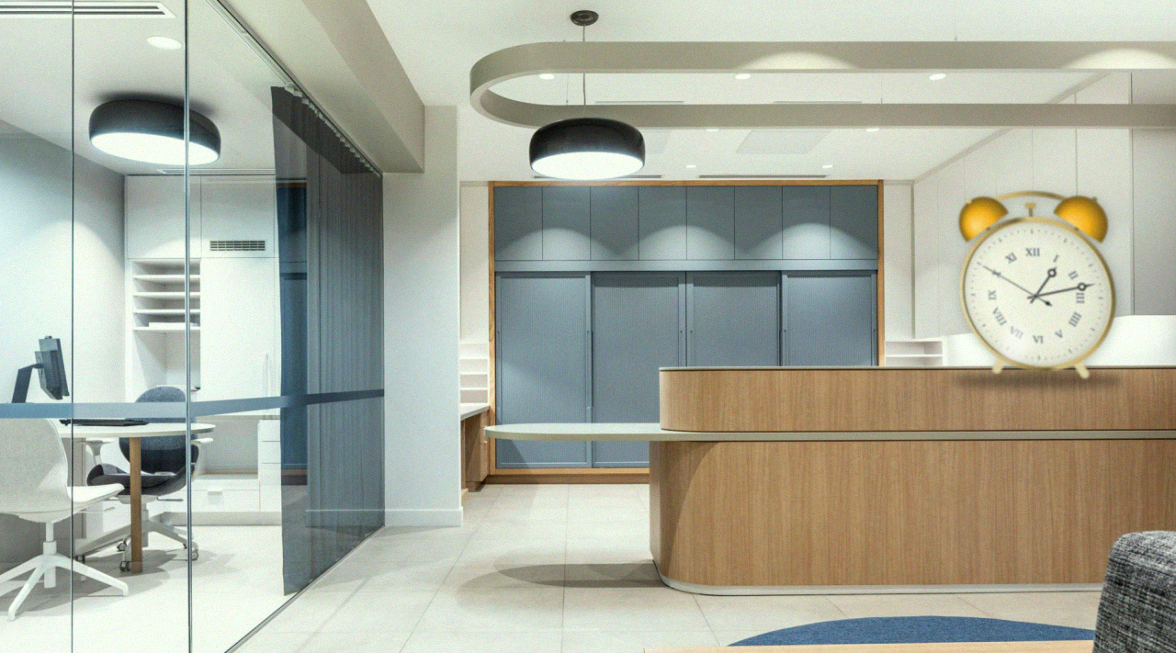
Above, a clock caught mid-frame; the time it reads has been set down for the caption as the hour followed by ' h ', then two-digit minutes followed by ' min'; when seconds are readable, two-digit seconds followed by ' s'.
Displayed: 1 h 12 min 50 s
